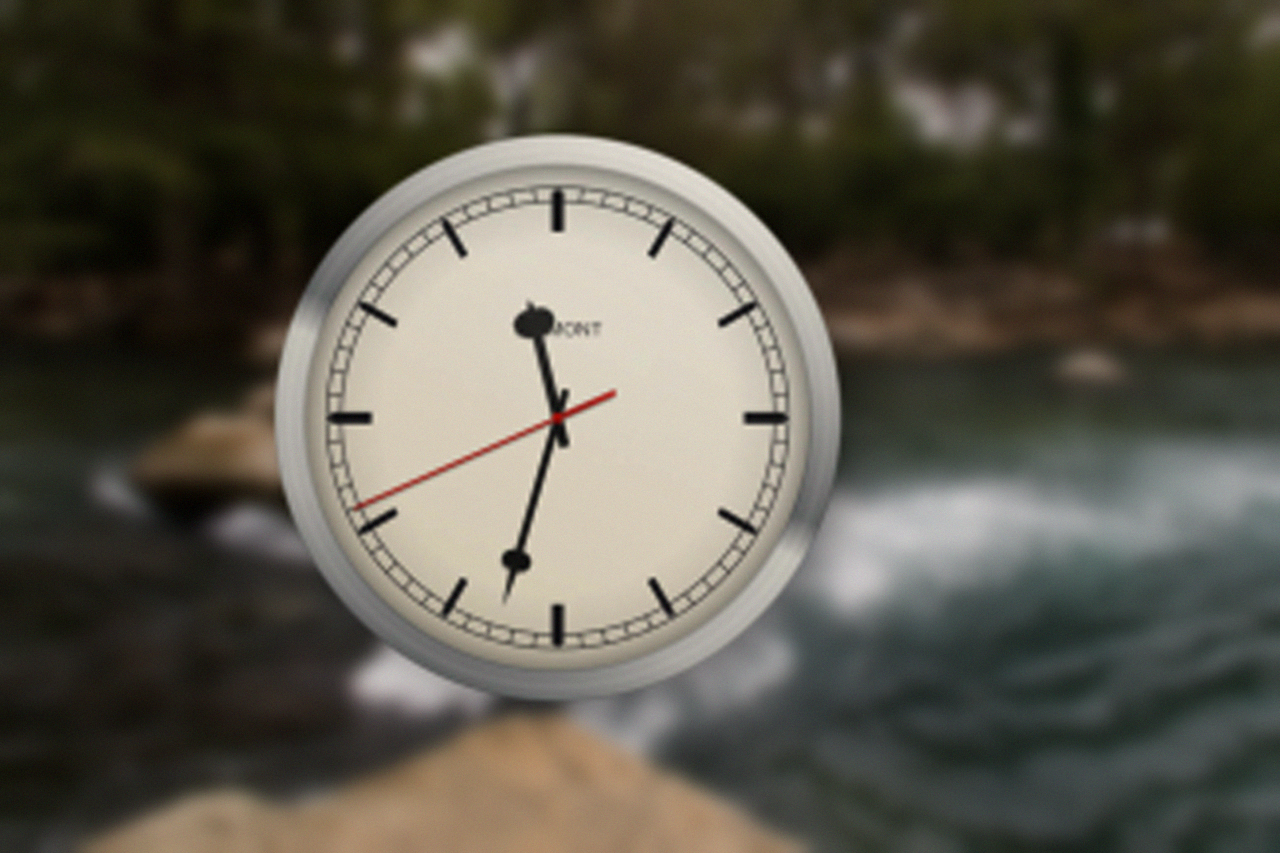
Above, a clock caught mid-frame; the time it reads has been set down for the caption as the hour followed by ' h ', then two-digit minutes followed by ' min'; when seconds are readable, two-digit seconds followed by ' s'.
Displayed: 11 h 32 min 41 s
